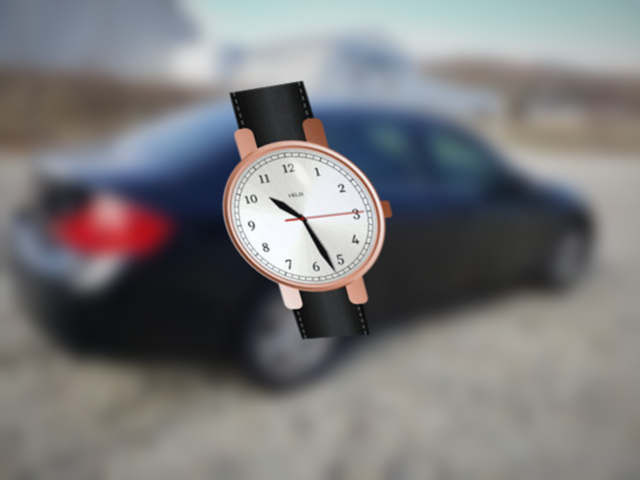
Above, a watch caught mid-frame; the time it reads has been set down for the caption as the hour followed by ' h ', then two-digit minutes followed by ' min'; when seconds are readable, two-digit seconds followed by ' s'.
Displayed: 10 h 27 min 15 s
